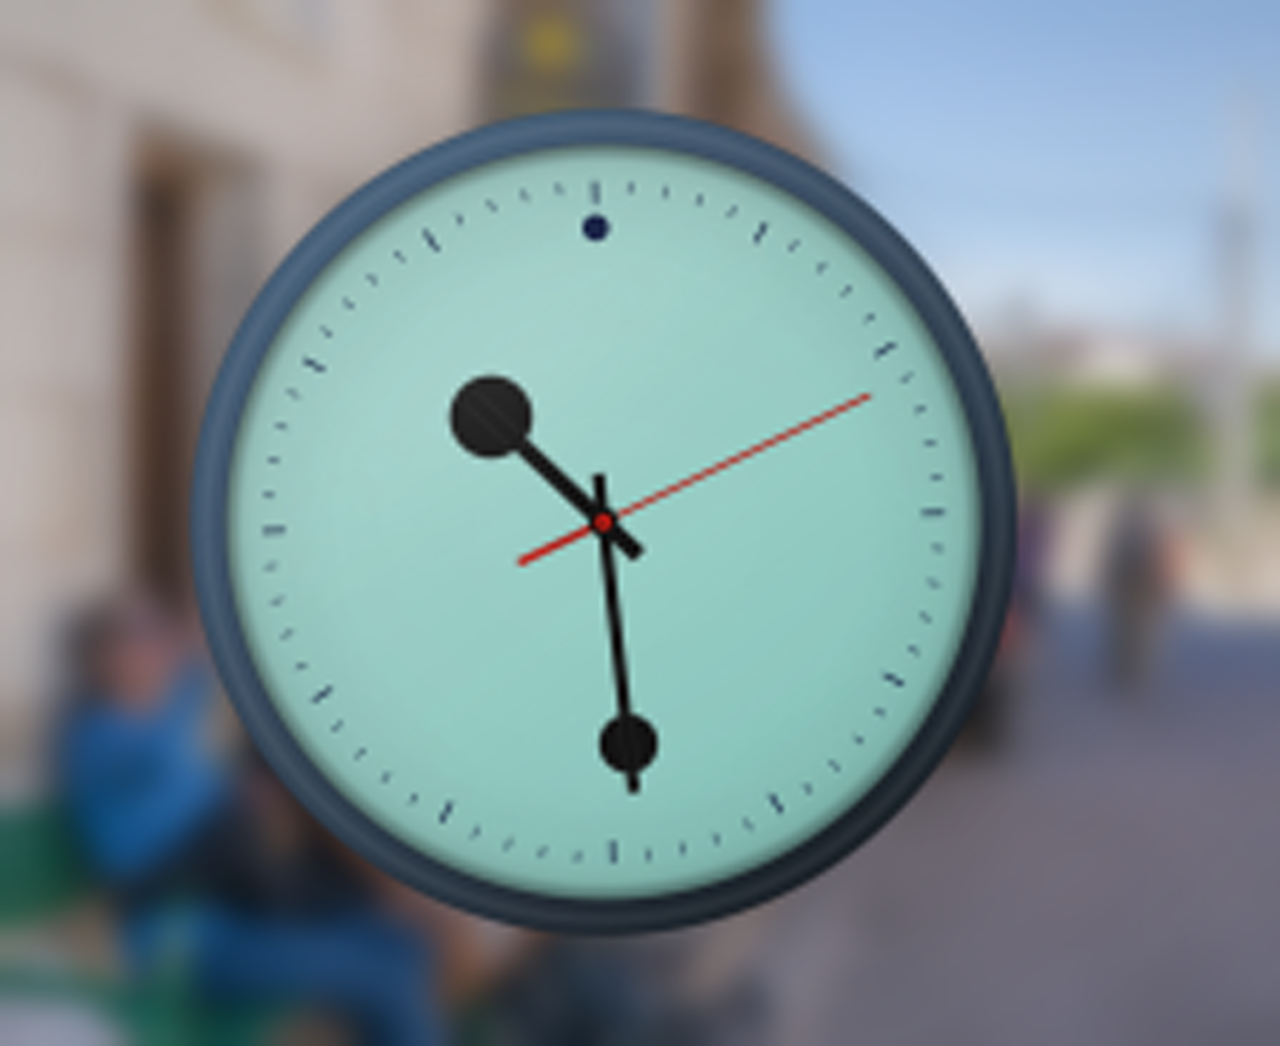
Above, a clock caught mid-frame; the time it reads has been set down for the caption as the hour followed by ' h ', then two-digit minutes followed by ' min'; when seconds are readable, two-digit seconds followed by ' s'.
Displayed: 10 h 29 min 11 s
